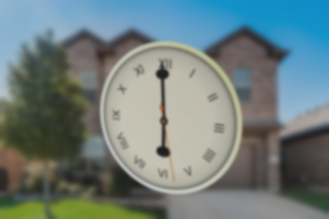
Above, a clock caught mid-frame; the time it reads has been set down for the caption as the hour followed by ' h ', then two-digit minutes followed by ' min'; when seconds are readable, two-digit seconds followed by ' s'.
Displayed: 5 h 59 min 28 s
